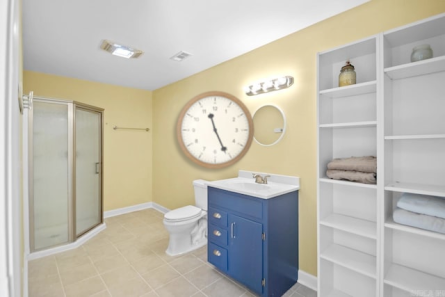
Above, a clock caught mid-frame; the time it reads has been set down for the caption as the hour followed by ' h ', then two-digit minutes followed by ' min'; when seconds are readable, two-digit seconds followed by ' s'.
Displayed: 11 h 26 min
